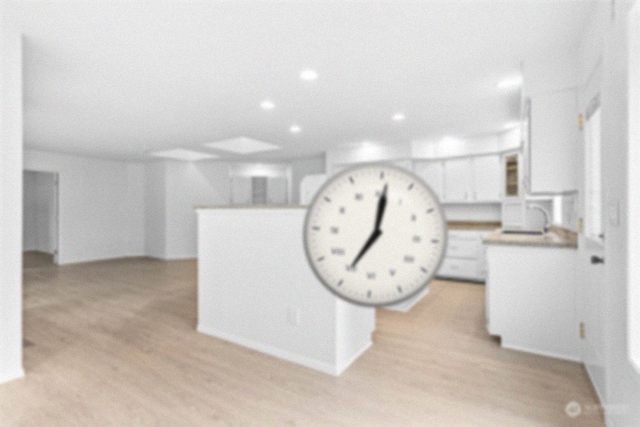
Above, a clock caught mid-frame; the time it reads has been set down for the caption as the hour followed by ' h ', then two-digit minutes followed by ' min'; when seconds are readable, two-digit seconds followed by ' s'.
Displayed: 7 h 01 min
